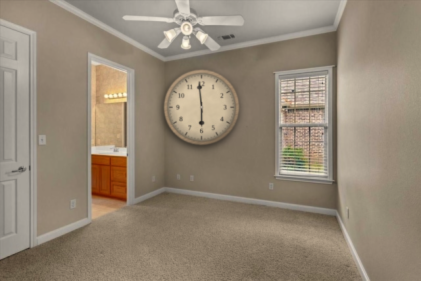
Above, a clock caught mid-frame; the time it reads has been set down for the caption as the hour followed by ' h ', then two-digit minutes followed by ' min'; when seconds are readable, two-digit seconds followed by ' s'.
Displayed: 5 h 59 min
